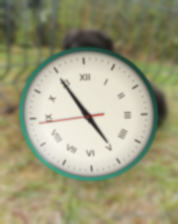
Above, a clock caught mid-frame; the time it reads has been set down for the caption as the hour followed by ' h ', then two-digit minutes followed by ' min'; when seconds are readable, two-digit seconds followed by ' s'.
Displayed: 4 h 54 min 44 s
